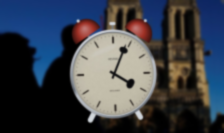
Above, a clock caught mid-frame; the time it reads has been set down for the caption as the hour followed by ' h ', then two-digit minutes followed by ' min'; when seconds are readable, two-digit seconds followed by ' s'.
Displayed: 4 h 04 min
